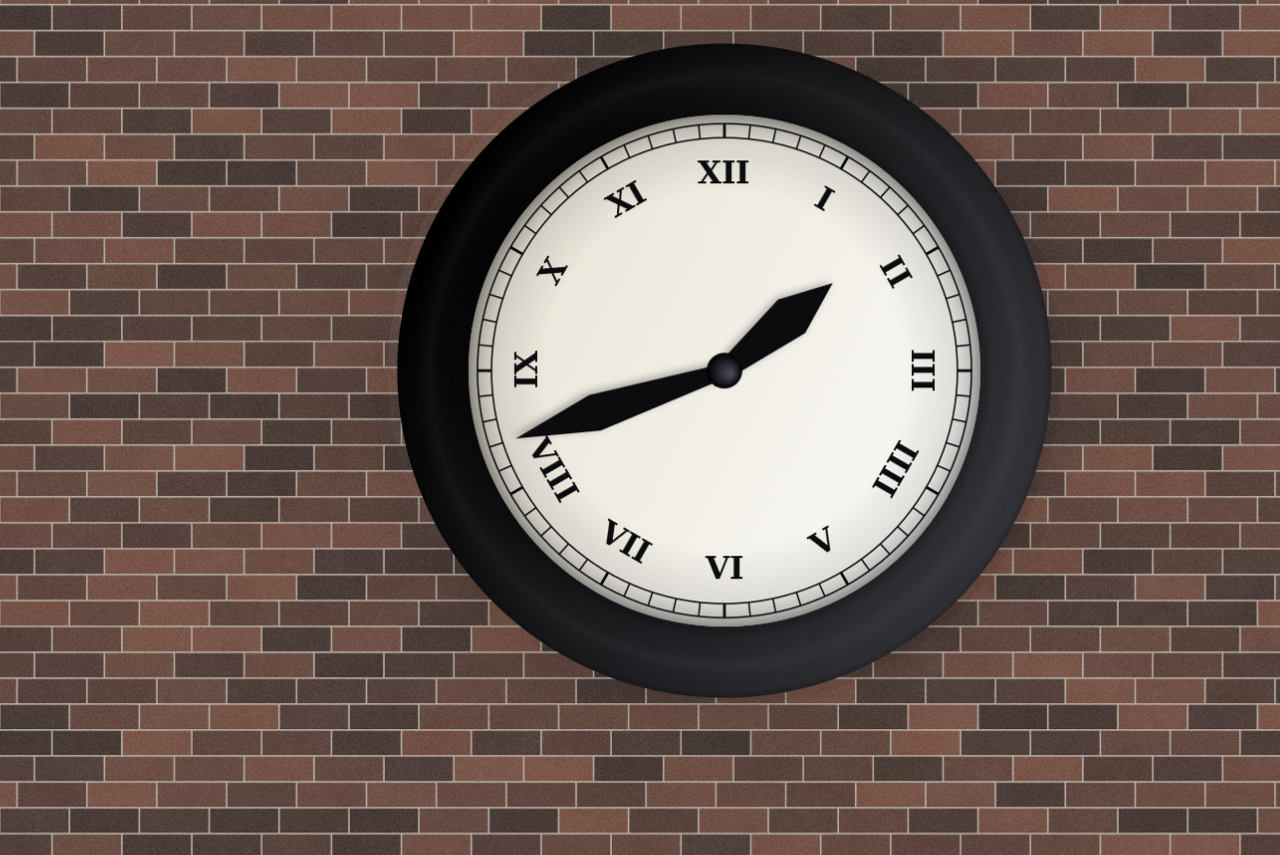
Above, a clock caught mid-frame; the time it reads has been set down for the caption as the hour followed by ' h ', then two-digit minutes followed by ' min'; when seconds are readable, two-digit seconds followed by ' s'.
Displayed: 1 h 42 min
